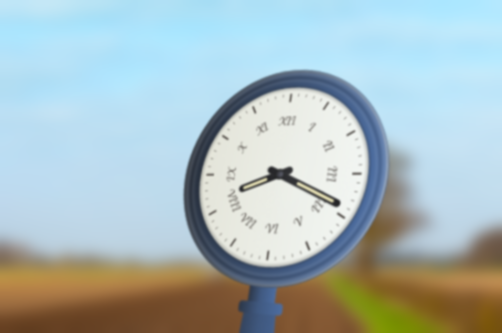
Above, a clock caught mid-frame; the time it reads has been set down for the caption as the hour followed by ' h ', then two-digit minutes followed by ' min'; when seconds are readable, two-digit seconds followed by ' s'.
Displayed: 8 h 19 min
